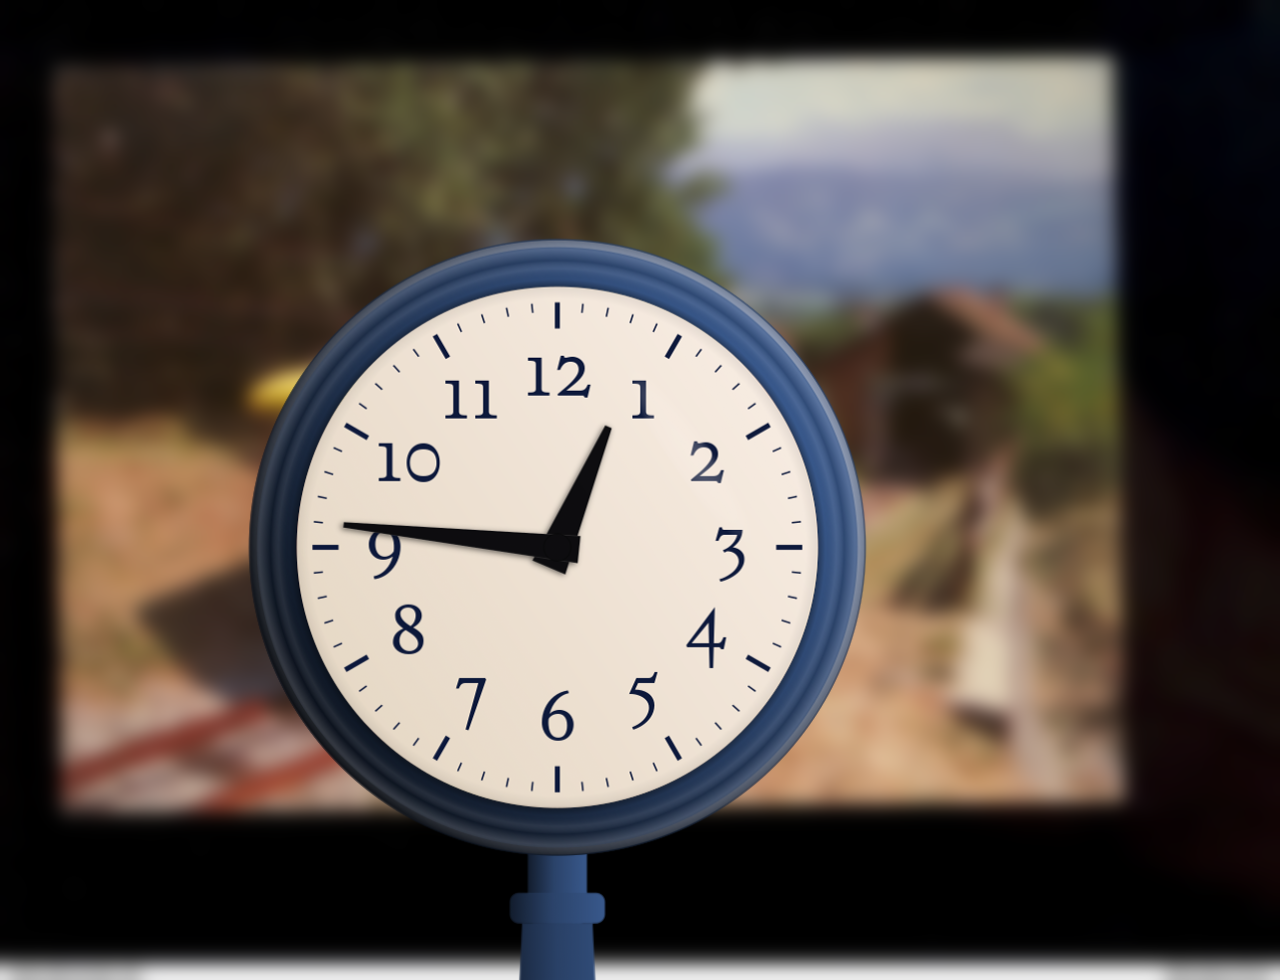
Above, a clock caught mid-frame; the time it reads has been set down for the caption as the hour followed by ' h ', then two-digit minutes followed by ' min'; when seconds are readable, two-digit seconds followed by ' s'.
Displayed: 12 h 46 min
